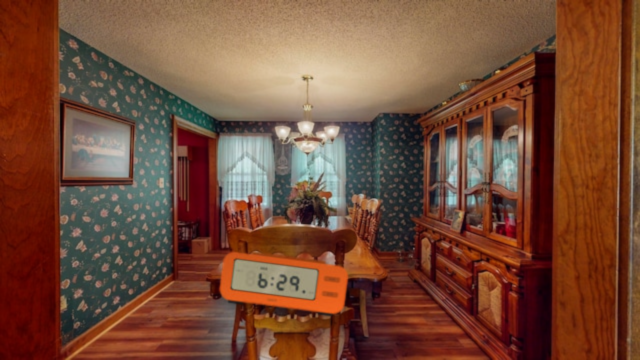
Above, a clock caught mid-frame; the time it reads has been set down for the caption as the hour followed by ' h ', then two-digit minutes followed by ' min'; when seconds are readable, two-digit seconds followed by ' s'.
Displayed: 6 h 29 min
